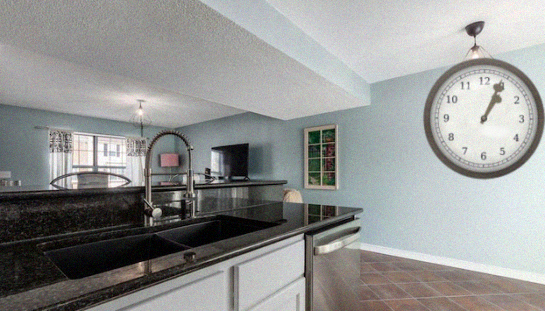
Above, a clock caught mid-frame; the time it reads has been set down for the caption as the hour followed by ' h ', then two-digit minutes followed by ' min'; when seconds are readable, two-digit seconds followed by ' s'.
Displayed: 1 h 04 min
